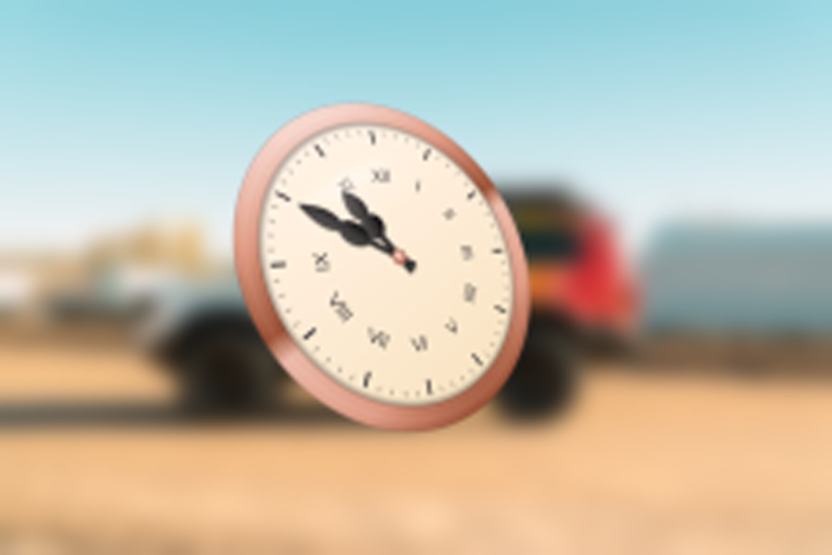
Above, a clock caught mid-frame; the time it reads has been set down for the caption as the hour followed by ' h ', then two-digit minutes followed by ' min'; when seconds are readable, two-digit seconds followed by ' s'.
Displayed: 10 h 50 min
